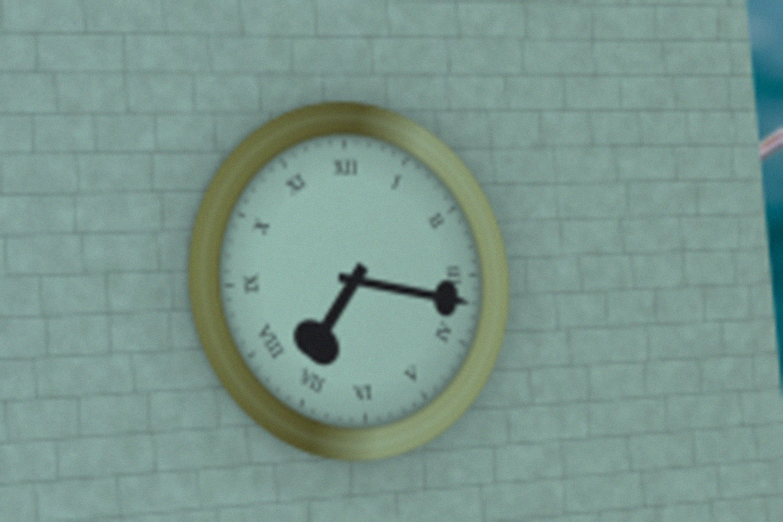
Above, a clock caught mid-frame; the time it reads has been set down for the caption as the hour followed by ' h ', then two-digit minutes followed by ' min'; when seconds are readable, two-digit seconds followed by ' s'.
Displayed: 7 h 17 min
